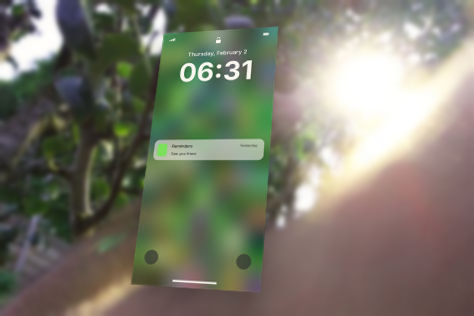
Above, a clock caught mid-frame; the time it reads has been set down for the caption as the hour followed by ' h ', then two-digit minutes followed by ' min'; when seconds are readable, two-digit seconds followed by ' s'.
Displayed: 6 h 31 min
